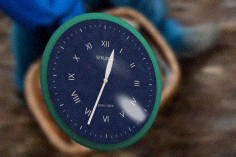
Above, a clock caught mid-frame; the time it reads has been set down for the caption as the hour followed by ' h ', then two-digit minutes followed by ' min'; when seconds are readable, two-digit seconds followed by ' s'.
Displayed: 12 h 34 min
